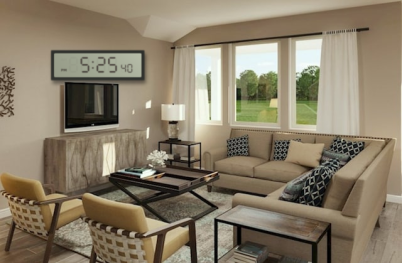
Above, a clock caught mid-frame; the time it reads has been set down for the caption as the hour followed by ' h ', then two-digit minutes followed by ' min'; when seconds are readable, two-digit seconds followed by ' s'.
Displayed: 5 h 25 min 40 s
